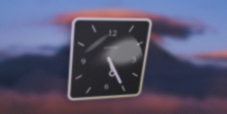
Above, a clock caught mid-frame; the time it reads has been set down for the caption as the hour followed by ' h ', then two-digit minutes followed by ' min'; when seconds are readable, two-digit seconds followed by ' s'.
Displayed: 5 h 25 min
